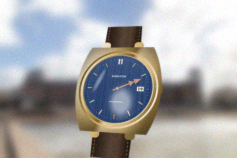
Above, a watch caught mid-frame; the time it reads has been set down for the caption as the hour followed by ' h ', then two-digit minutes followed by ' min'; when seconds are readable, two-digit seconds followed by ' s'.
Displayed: 2 h 11 min
